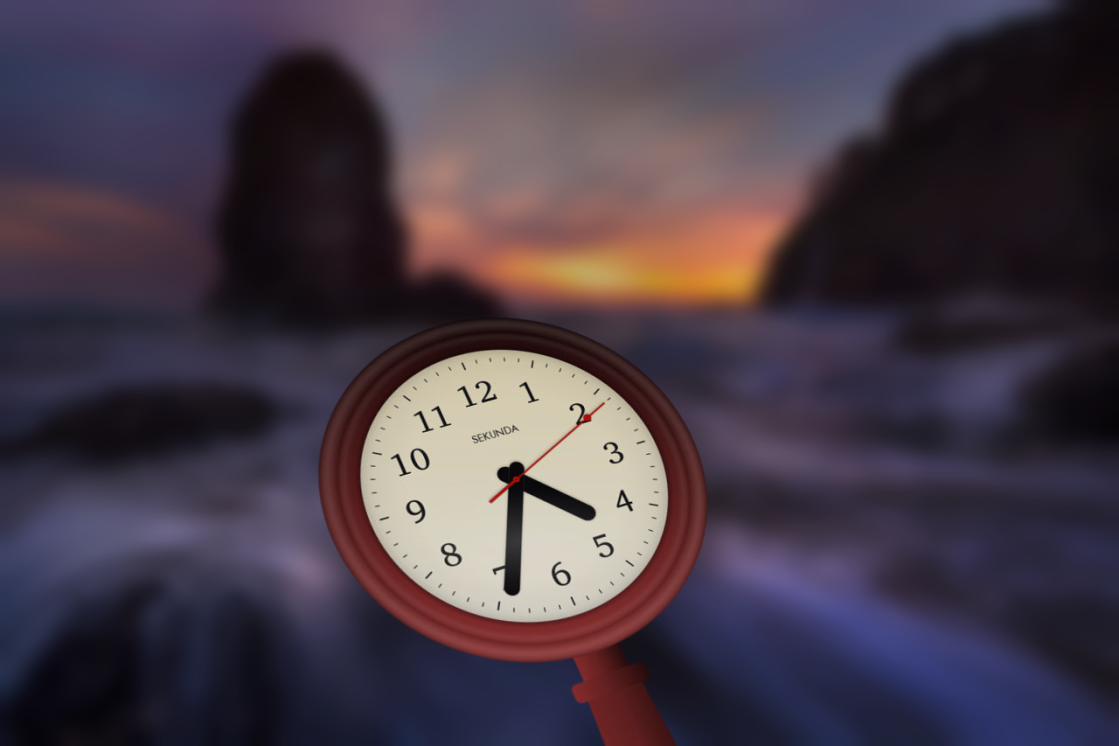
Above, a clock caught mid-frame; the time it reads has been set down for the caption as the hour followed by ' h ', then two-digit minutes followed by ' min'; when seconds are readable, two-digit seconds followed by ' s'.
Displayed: 4 h 34 min 11 s
